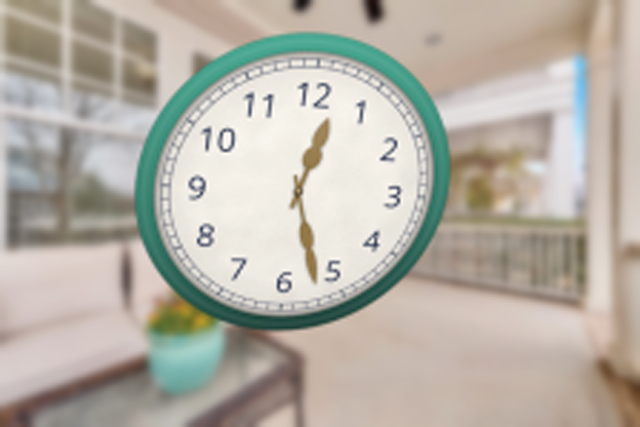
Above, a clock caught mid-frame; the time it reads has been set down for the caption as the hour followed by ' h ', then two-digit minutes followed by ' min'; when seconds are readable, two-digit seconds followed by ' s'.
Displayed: 12 h 27 min
